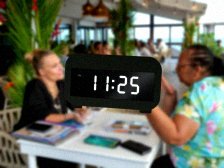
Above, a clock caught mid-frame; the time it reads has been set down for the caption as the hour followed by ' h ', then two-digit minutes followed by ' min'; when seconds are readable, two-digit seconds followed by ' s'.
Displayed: 11 h 25 min
